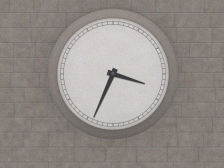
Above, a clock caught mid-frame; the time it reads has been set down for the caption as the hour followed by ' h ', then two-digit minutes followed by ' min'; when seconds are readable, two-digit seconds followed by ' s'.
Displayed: 3 h 34 min
